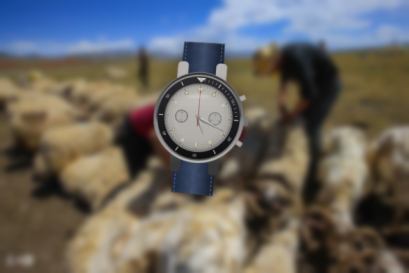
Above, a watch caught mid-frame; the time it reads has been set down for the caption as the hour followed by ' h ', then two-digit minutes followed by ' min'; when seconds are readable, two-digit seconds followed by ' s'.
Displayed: 5 h 19 min
